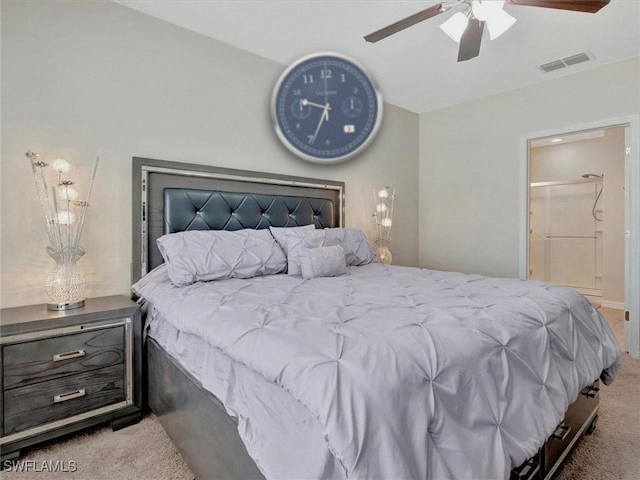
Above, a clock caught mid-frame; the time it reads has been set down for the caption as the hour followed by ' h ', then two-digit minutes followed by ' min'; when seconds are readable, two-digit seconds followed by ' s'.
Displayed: 9 h 34 min
